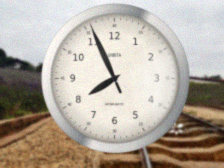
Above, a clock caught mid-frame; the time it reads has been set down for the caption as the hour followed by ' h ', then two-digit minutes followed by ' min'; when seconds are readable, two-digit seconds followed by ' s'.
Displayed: 7 h 55 min 56 s
